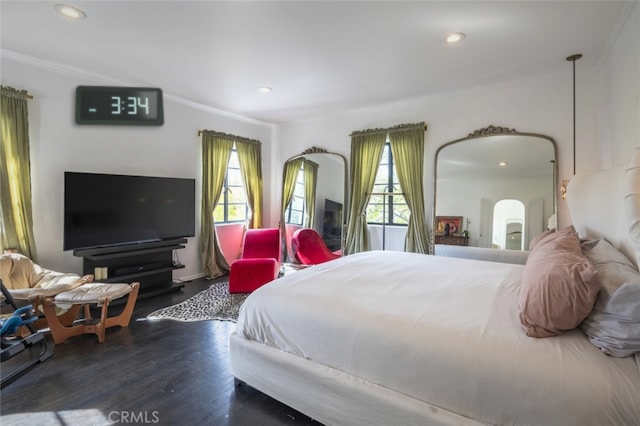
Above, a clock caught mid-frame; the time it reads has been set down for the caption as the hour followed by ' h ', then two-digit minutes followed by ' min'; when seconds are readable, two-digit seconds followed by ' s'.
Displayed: 3 h 34 min
